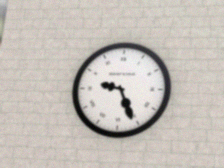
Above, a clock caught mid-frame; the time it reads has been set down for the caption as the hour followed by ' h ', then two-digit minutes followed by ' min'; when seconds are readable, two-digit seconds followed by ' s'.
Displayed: 9 h 26 min
